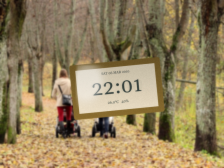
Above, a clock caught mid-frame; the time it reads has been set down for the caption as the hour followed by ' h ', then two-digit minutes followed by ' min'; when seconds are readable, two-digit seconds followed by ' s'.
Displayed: 22 h 01 min
